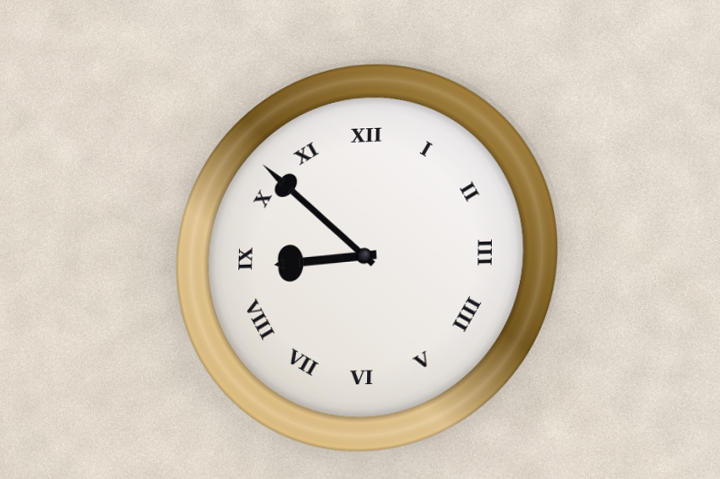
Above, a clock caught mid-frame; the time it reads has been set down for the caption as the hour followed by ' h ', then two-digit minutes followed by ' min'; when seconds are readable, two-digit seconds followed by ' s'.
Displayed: 8 h 52 min
